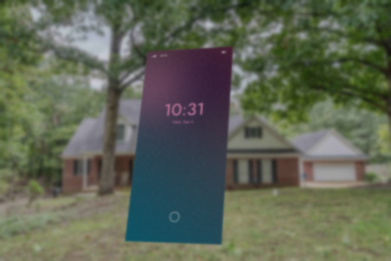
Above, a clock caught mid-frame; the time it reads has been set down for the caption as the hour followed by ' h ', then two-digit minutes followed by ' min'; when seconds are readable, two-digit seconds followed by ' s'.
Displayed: 10 h 31 min
